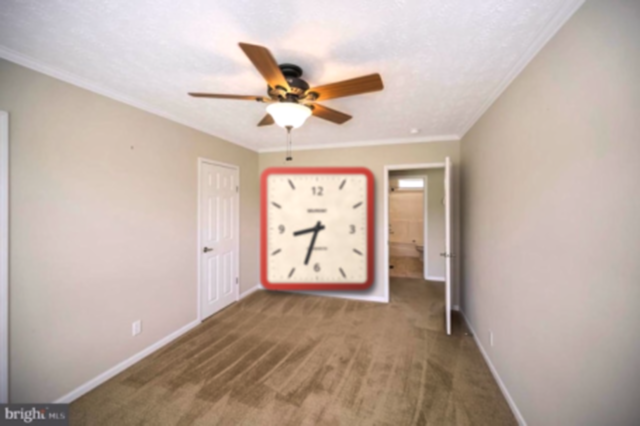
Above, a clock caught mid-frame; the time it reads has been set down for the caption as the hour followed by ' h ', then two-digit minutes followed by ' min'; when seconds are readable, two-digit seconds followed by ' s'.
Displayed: 8 h 33 min
